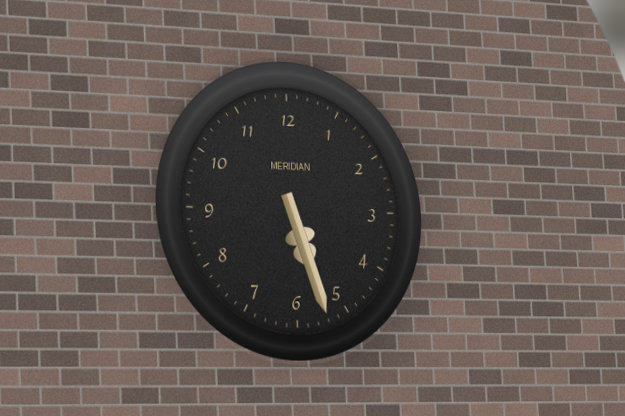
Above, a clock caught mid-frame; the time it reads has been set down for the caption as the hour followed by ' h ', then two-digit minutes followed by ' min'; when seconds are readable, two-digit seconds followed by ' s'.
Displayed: 5 h 27 min
